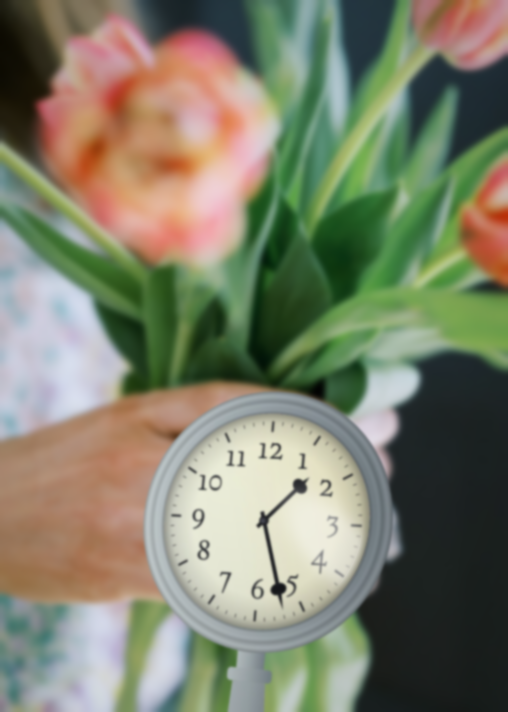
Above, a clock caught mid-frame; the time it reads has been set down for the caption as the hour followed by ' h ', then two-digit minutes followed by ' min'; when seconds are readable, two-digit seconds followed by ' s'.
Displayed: 1 h 27 min
